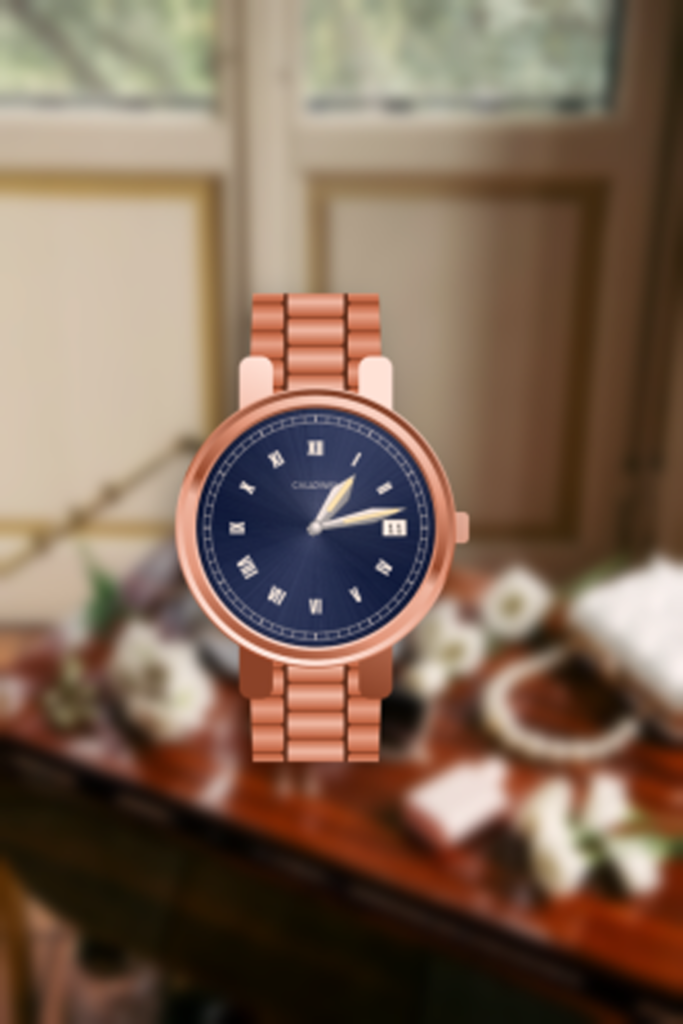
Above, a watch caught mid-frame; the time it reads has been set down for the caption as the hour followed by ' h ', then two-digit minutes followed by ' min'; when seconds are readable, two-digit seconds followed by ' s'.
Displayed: 1 h 13 min
